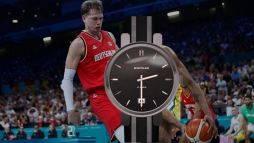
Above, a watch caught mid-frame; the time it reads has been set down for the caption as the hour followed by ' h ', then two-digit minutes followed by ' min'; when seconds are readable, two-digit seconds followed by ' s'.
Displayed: 2 h 30 min
